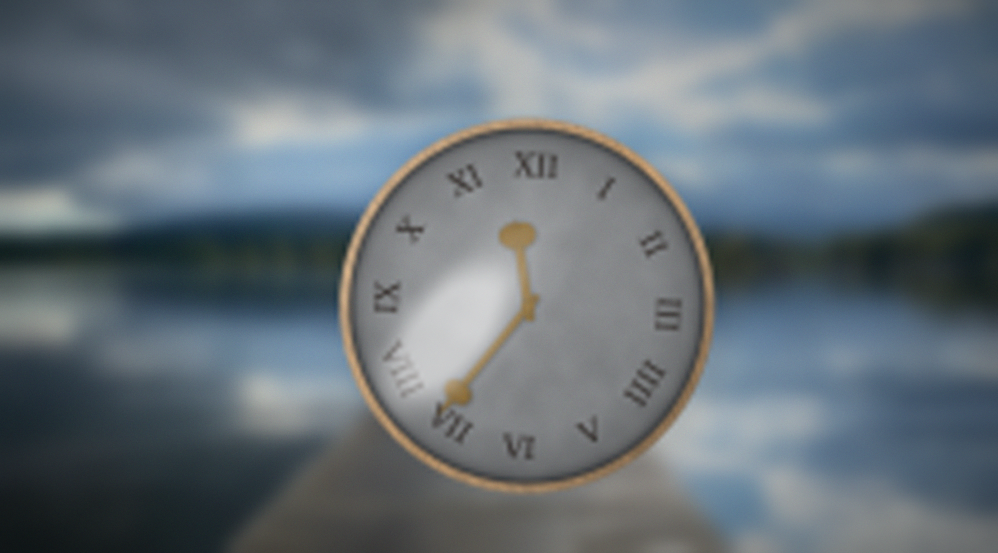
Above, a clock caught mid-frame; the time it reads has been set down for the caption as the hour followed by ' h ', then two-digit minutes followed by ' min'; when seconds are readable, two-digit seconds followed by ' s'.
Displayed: 11 h 36 min
